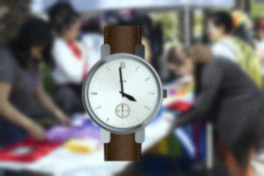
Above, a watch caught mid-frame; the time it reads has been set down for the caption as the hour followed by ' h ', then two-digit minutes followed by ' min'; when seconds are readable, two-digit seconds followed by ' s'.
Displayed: 3 h 59 min
